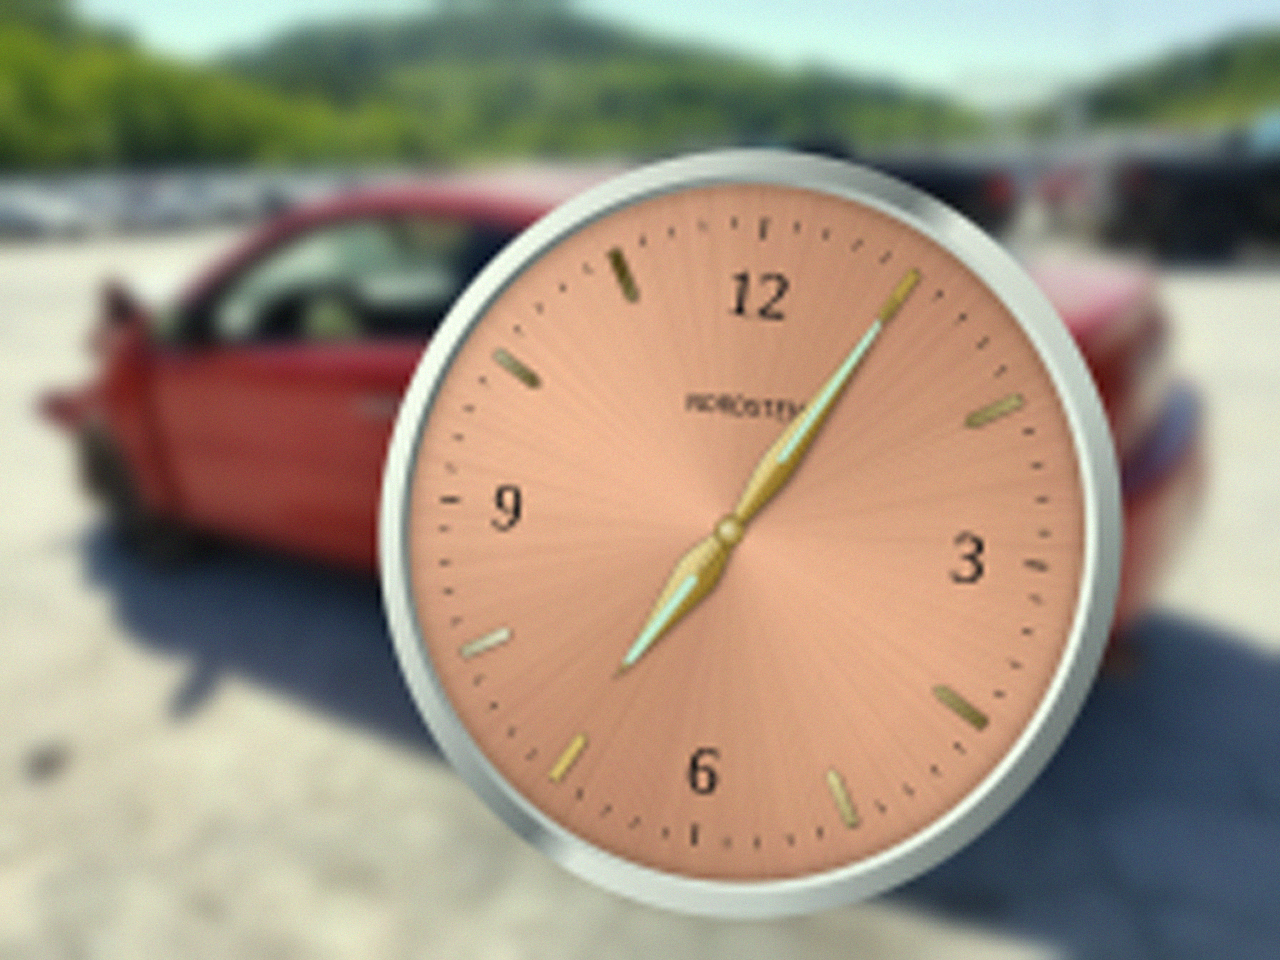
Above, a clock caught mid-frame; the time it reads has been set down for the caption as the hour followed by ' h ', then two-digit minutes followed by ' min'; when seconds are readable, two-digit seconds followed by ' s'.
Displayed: 7 h 05 min
